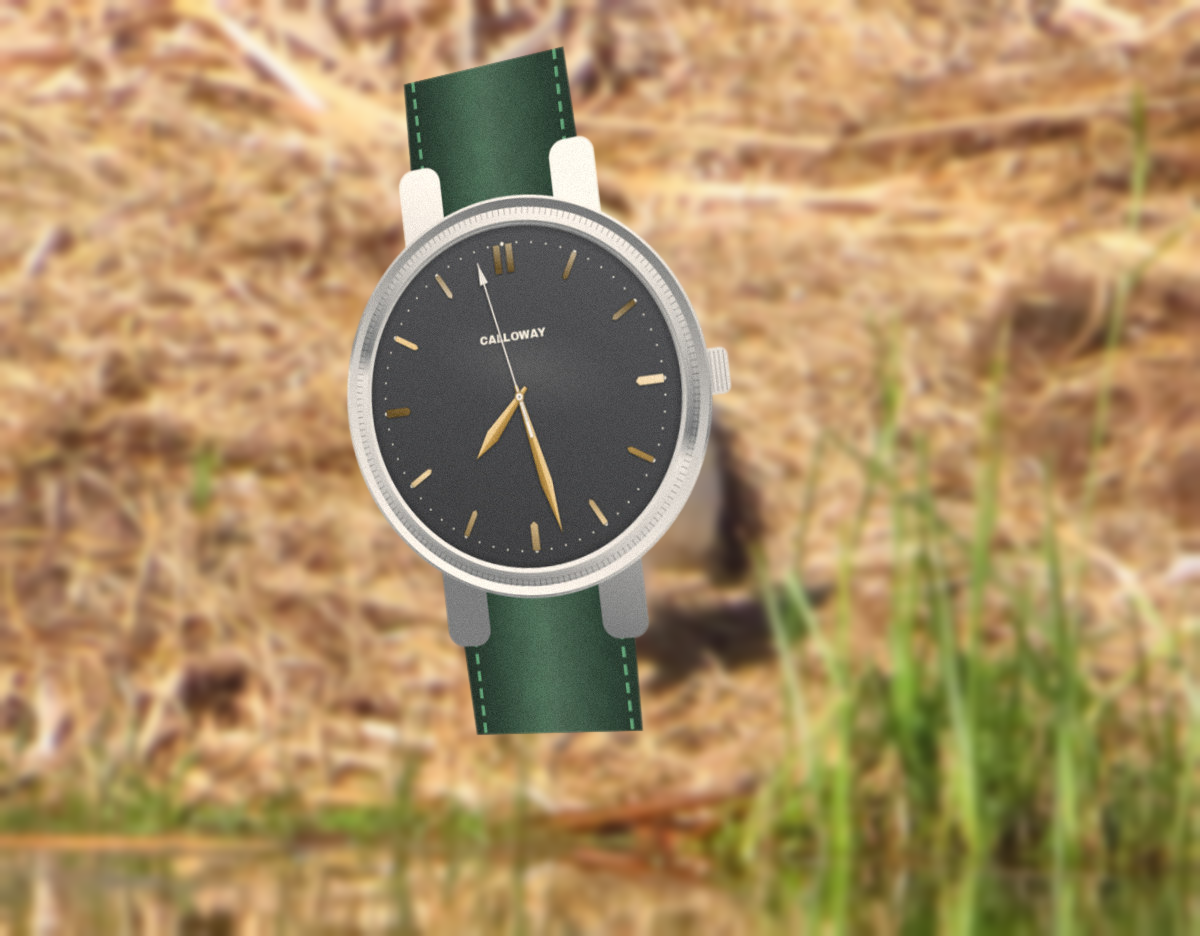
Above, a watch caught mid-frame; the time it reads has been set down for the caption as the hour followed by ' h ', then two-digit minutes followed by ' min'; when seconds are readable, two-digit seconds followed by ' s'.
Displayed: 7 h 27 min 58 s
